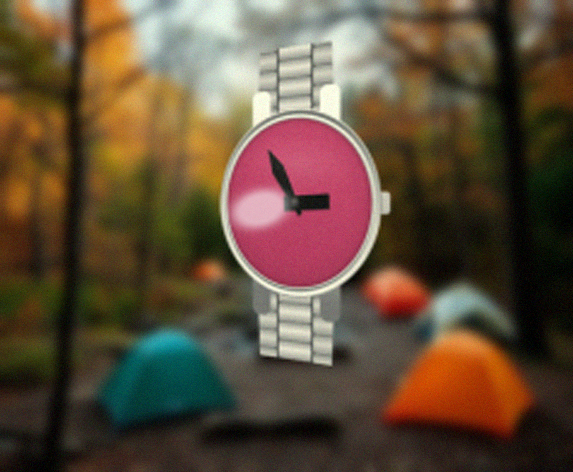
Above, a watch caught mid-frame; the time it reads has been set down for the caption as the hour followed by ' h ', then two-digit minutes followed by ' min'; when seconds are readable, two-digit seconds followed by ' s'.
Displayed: 2 h 55 min
